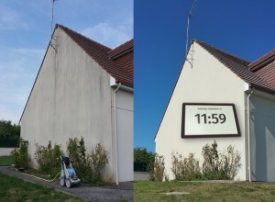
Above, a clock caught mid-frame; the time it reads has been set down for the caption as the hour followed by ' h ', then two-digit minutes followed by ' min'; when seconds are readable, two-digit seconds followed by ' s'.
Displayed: 11 h 59 min
